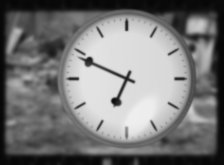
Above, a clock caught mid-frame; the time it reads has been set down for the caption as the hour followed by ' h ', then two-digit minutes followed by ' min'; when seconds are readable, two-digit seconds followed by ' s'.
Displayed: 6 h 49 min
